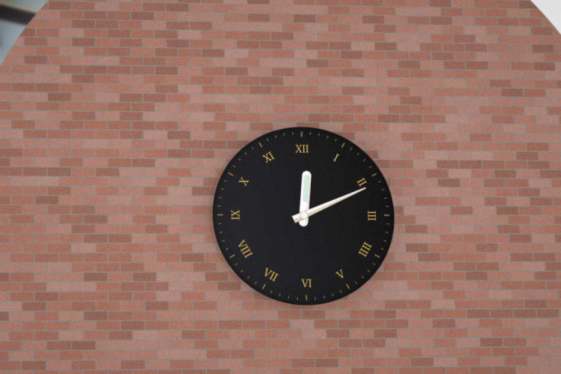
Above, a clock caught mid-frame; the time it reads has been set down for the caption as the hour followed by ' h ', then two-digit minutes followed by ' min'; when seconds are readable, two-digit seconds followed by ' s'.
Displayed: 12 h 11 min
